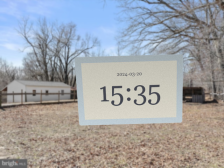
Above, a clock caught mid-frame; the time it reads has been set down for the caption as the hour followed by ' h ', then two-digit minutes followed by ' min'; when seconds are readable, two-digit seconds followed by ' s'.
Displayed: 15 h 35 min
